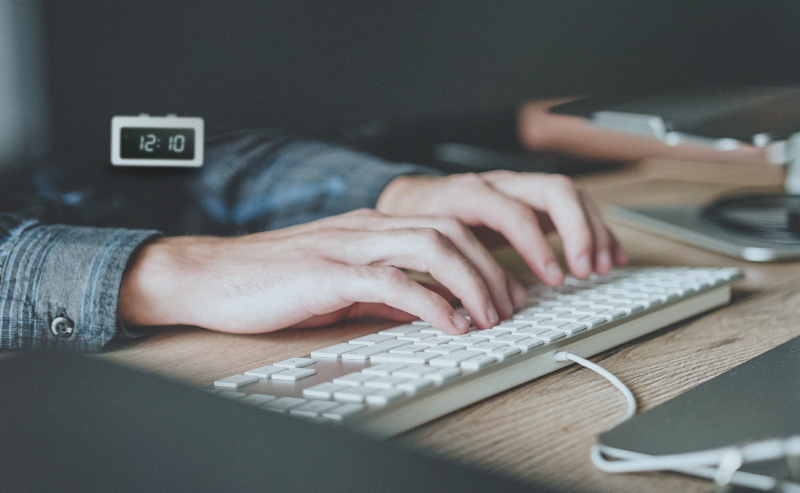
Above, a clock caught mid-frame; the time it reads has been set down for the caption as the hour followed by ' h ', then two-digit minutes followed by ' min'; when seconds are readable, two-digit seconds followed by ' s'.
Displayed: 12 h 10 min
